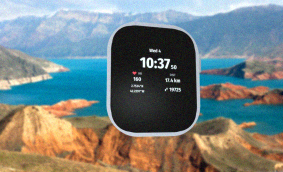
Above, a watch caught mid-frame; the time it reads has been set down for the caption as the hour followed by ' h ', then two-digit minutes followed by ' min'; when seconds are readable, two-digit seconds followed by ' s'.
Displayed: 10 h 37 min
